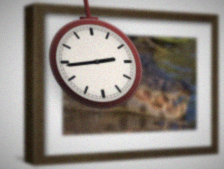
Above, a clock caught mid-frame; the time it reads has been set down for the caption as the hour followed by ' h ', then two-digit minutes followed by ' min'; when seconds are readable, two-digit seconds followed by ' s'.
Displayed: 2 h 44 min
